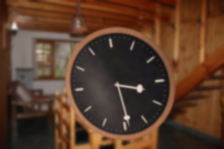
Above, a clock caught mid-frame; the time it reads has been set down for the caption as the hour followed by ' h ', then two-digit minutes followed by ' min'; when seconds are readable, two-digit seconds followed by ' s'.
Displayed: 3 h 29 min
